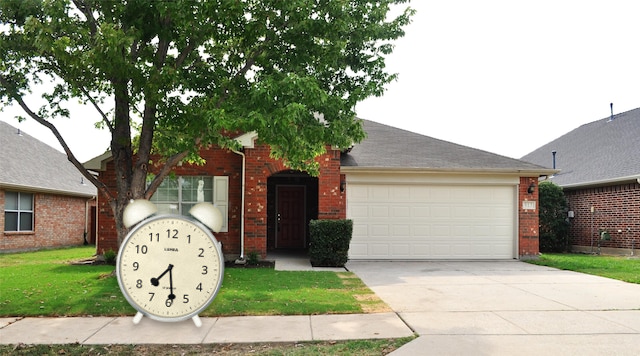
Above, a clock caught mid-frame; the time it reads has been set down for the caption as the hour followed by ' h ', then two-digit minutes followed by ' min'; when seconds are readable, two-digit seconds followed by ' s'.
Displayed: 7 h 29 min
